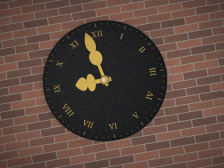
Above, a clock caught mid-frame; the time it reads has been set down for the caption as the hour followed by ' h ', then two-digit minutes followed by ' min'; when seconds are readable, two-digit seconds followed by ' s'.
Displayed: 8 h 58 min
